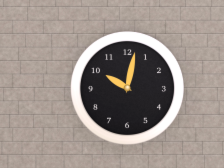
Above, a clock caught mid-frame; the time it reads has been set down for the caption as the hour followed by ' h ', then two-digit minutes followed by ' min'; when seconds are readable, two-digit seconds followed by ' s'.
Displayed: 10 h 02 min
